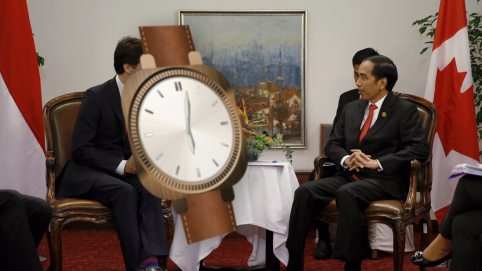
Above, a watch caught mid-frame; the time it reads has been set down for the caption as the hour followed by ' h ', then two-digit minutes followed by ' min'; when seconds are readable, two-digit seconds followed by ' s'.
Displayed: 6 h 02 min
